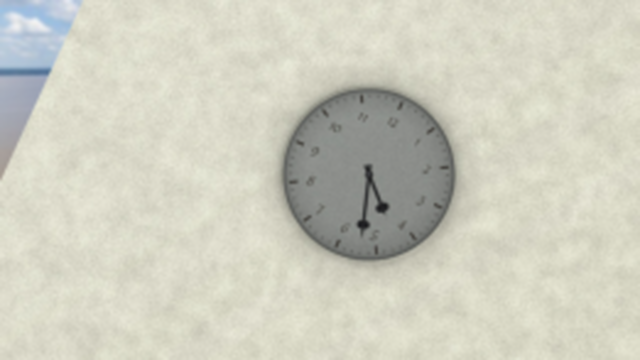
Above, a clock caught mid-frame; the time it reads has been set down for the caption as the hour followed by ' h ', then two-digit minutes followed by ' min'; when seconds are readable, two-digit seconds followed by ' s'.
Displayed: 4 h 27 min
